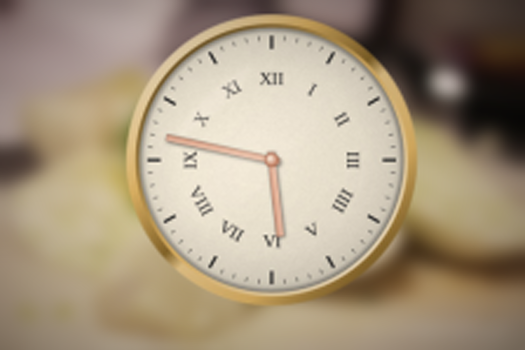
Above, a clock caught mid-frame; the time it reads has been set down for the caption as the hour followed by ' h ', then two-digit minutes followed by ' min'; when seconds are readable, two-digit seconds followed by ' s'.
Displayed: 5 h 47 min
